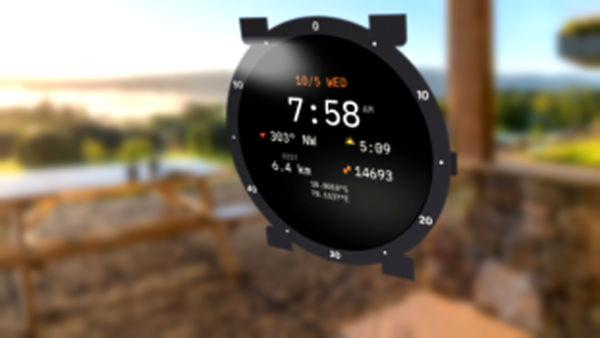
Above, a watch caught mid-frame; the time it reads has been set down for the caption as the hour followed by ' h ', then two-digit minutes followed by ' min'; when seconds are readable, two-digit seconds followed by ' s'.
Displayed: 7 h 58 min
